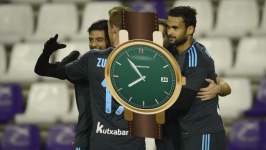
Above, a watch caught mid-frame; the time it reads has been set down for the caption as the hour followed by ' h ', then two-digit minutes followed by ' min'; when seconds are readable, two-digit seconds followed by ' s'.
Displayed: 7 h 54 min
